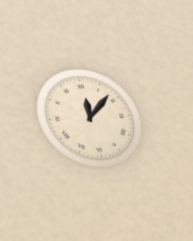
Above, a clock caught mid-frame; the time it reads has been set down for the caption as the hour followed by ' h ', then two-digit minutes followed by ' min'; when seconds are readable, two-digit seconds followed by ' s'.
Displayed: 12 h 08 min
